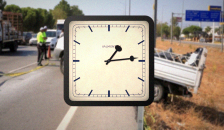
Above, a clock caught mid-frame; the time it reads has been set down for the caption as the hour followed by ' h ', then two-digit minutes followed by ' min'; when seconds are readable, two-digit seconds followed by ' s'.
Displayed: 1 h 14 min
